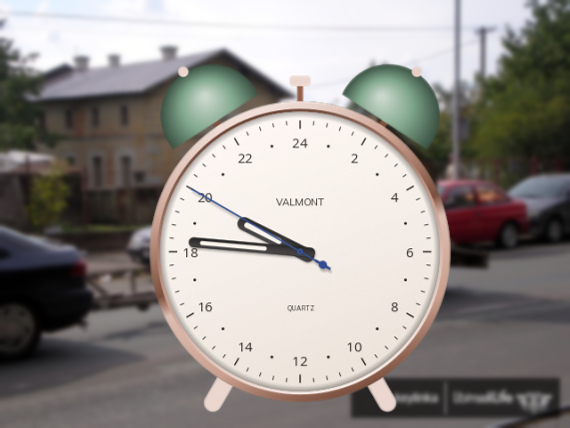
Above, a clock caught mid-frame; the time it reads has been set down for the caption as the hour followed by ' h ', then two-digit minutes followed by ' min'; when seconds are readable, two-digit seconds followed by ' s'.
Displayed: 19 h 45 min 50 s
